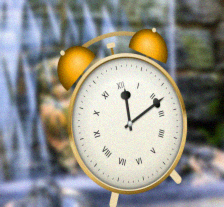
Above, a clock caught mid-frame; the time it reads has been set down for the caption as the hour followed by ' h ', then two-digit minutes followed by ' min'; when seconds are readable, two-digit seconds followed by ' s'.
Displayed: 12 h 12 min
